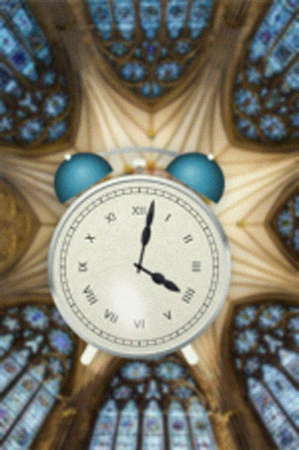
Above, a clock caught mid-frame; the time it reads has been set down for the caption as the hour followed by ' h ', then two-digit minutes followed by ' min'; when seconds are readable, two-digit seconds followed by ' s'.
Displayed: 4 h 02 min
